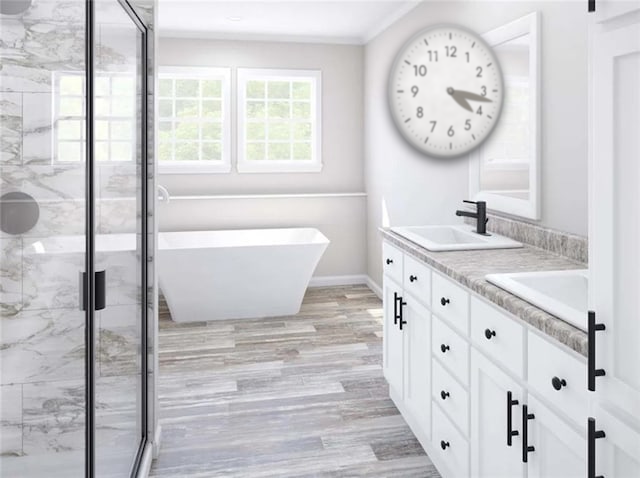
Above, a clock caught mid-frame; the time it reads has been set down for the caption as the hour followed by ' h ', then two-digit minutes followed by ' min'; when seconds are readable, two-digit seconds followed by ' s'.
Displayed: 4 h 17 min
